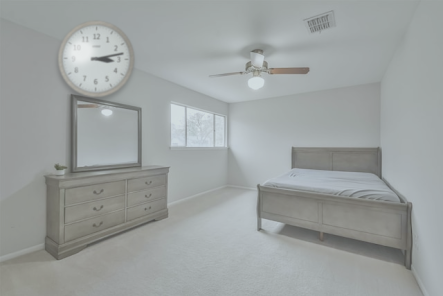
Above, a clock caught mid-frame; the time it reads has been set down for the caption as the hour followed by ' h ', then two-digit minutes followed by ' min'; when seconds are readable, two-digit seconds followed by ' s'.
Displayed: 3 h 13 min
